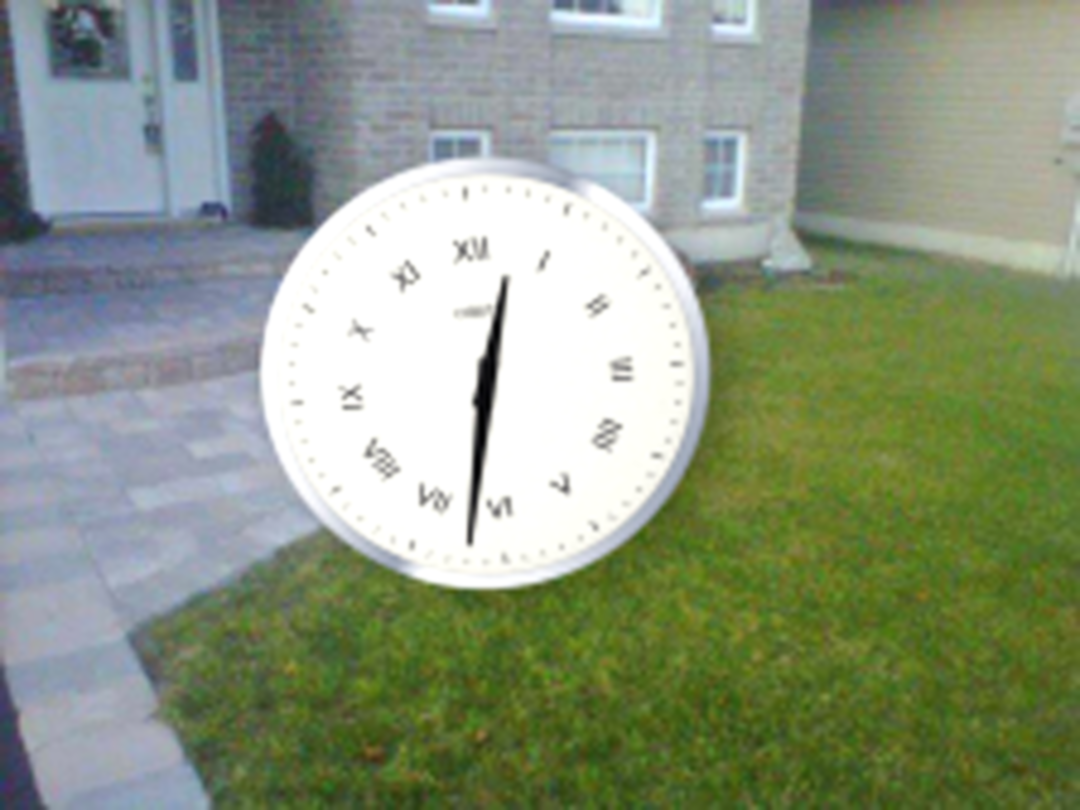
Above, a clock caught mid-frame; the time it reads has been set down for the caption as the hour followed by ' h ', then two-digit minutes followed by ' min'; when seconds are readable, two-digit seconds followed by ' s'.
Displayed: 12 h 32 min
